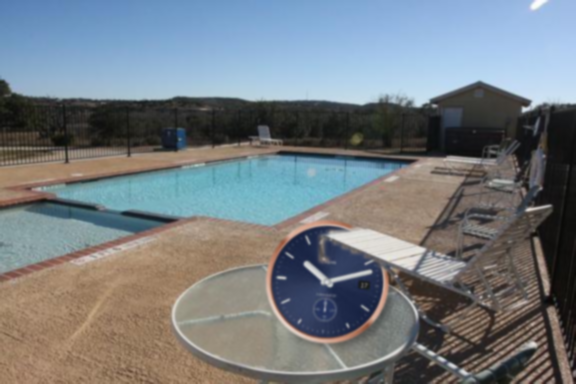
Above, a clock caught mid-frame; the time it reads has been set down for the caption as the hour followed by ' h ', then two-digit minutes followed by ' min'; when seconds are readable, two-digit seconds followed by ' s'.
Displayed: 10 h 12 min
